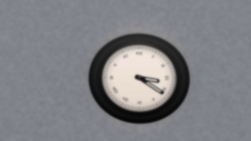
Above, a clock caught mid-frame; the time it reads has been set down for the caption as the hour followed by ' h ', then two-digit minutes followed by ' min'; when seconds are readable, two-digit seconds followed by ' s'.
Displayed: 3 h 21 min
